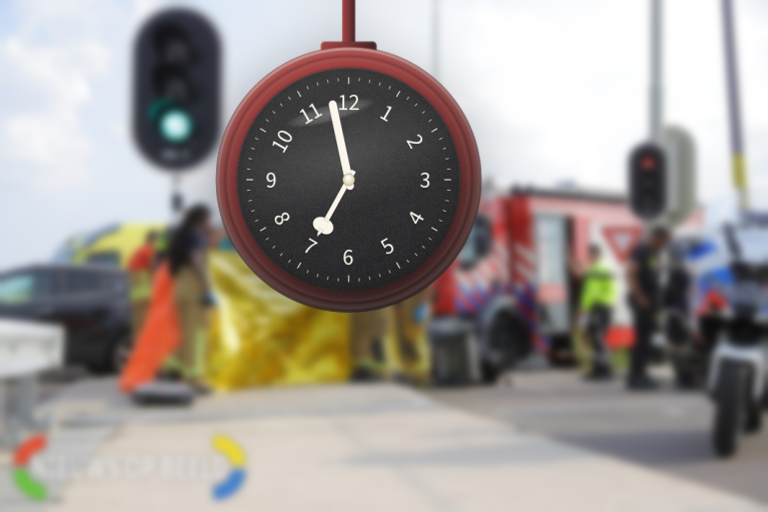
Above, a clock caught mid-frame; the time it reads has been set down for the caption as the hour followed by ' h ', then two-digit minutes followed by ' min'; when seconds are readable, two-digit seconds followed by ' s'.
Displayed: 6 h 58 min
